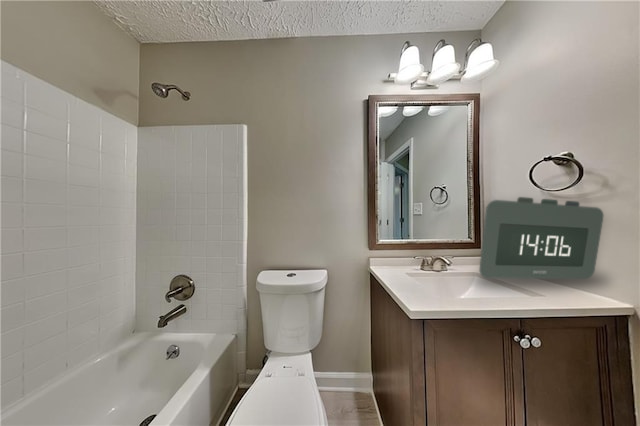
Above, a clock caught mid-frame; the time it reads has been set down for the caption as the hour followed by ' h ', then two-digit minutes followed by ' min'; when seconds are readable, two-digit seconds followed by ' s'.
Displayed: 14 h 06 min
